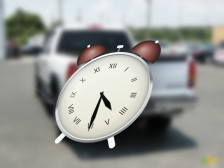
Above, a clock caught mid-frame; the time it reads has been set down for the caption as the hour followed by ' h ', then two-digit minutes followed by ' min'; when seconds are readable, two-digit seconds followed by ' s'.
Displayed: 4 h 30 min
